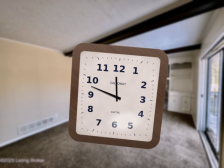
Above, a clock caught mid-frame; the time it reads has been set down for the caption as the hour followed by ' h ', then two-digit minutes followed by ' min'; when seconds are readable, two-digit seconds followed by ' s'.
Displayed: 11 h 48 min
